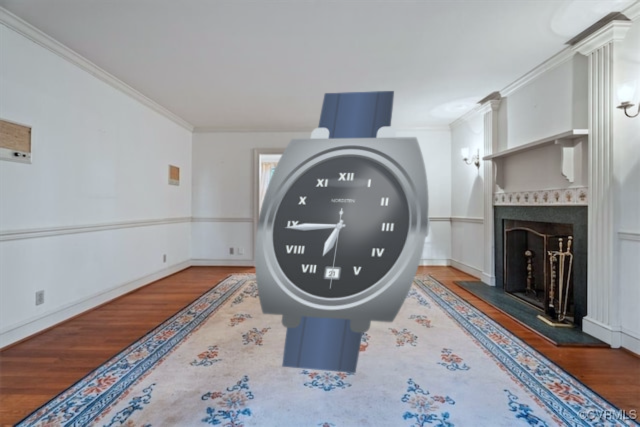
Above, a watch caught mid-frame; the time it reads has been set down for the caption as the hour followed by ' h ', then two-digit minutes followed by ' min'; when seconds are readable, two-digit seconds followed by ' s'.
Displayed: 6 h 44 min 30 s
